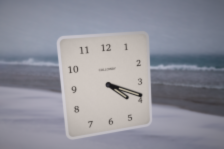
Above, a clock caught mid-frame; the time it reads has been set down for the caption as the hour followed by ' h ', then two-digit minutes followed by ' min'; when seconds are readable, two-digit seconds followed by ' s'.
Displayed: 4 h 19 min
